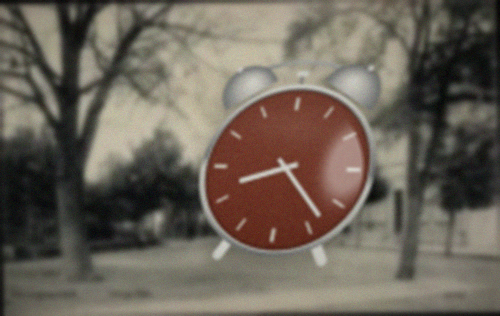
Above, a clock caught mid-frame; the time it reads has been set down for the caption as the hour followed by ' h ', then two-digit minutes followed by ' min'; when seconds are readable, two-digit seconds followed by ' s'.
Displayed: 8 h 23 min
